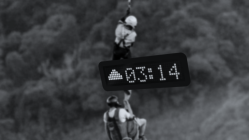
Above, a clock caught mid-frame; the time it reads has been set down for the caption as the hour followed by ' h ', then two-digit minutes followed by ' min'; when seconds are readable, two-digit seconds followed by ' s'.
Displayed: 3 h 14 min
